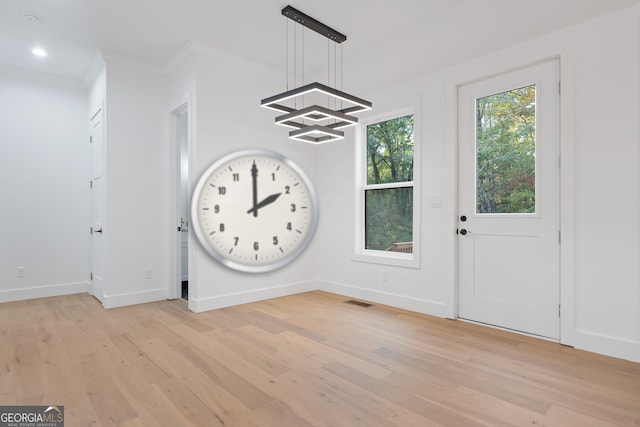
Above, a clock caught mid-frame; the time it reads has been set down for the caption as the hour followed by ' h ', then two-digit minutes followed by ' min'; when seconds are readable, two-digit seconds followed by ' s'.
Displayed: 2 h 00 min
